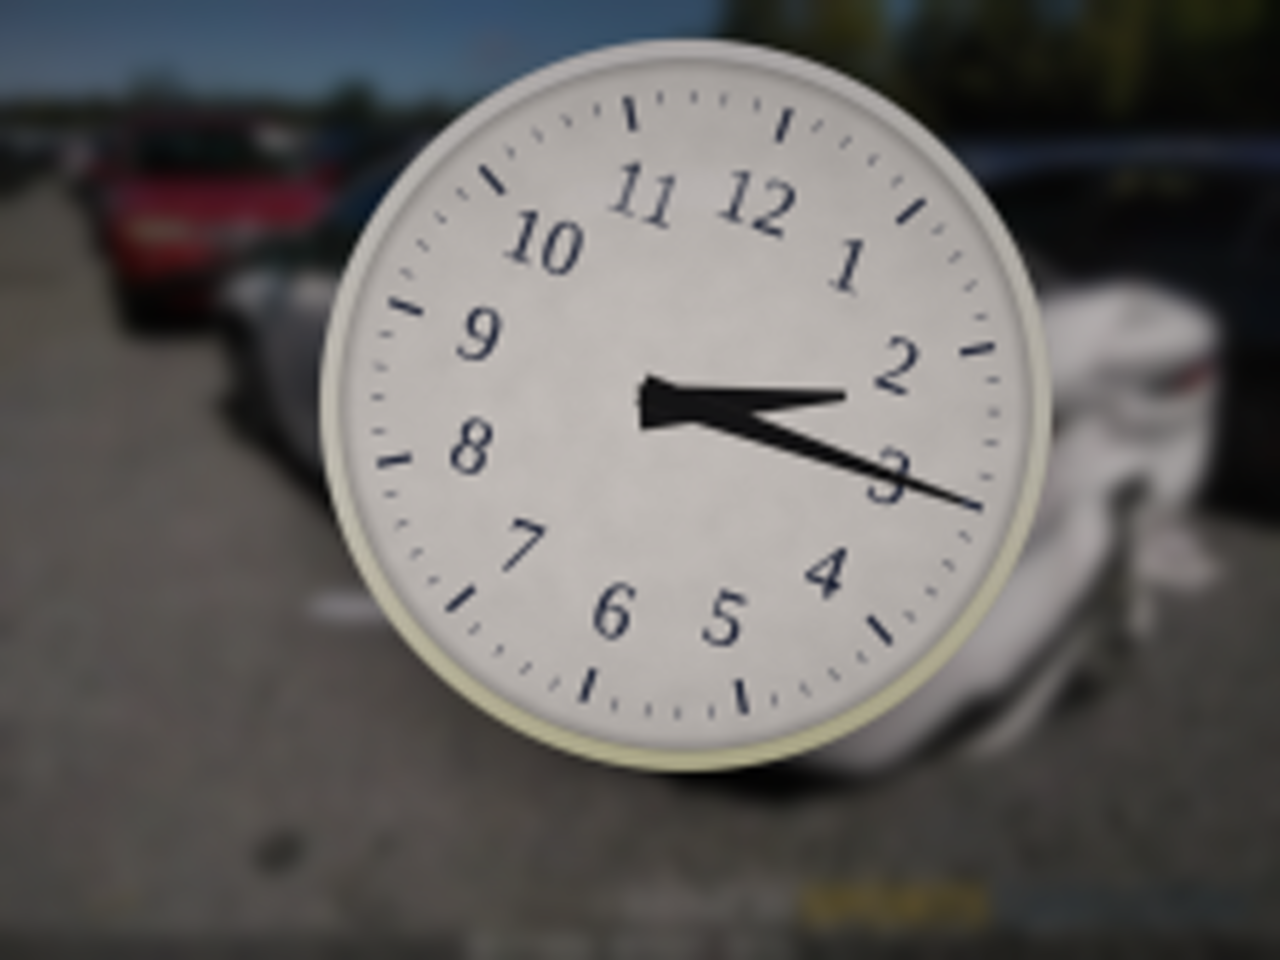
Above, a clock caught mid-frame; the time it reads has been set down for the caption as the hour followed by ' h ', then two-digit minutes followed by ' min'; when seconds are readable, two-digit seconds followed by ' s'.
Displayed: 2 h 15 min
